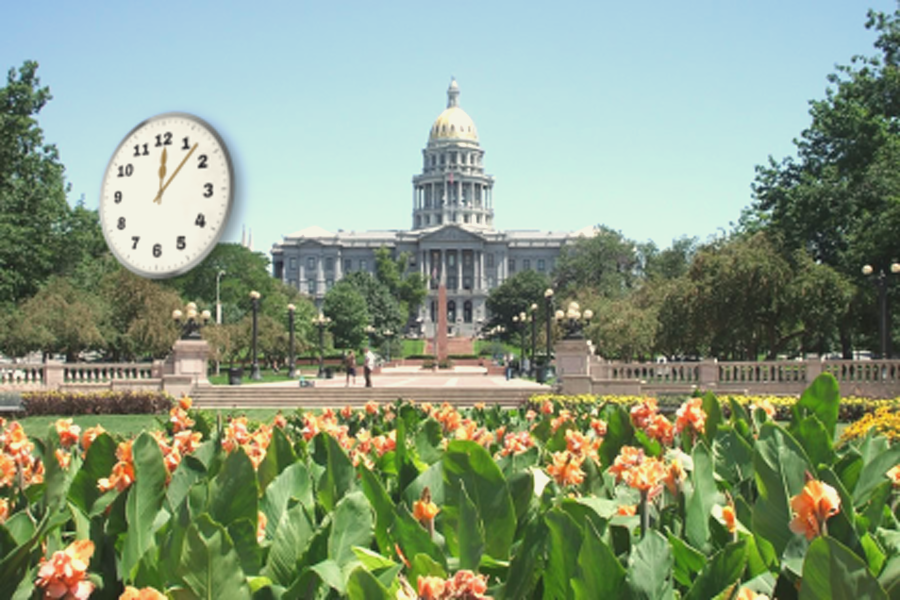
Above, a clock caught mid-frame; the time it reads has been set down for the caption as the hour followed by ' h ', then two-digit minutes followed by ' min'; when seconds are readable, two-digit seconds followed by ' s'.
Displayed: 12 h 07 min
